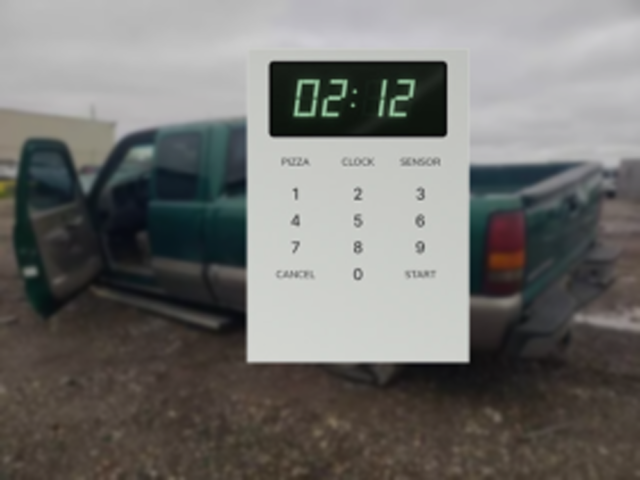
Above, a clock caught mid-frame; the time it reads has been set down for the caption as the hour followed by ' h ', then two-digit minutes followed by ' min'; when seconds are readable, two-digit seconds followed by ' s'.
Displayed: 2 h 12 min
